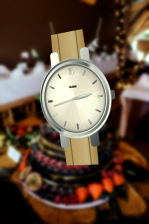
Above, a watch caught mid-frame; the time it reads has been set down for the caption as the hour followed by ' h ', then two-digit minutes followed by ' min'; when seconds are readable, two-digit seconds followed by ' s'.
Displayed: 2 h 43 min
